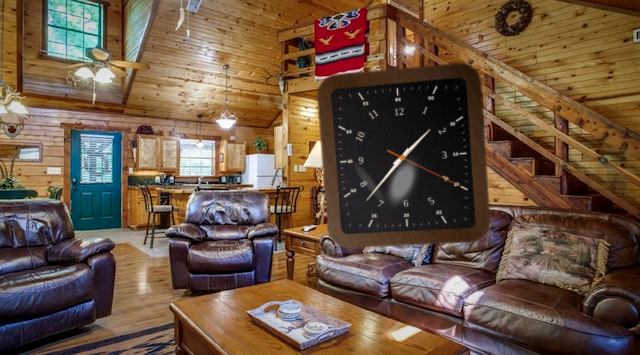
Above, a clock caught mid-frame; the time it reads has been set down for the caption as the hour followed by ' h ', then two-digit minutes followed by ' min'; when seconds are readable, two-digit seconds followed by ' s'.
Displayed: 1 h 37 min 20 s
